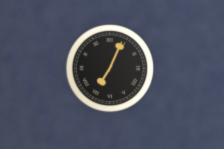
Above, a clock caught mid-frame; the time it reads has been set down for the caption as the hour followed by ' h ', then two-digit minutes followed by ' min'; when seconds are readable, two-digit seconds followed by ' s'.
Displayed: 7 h 04 min
